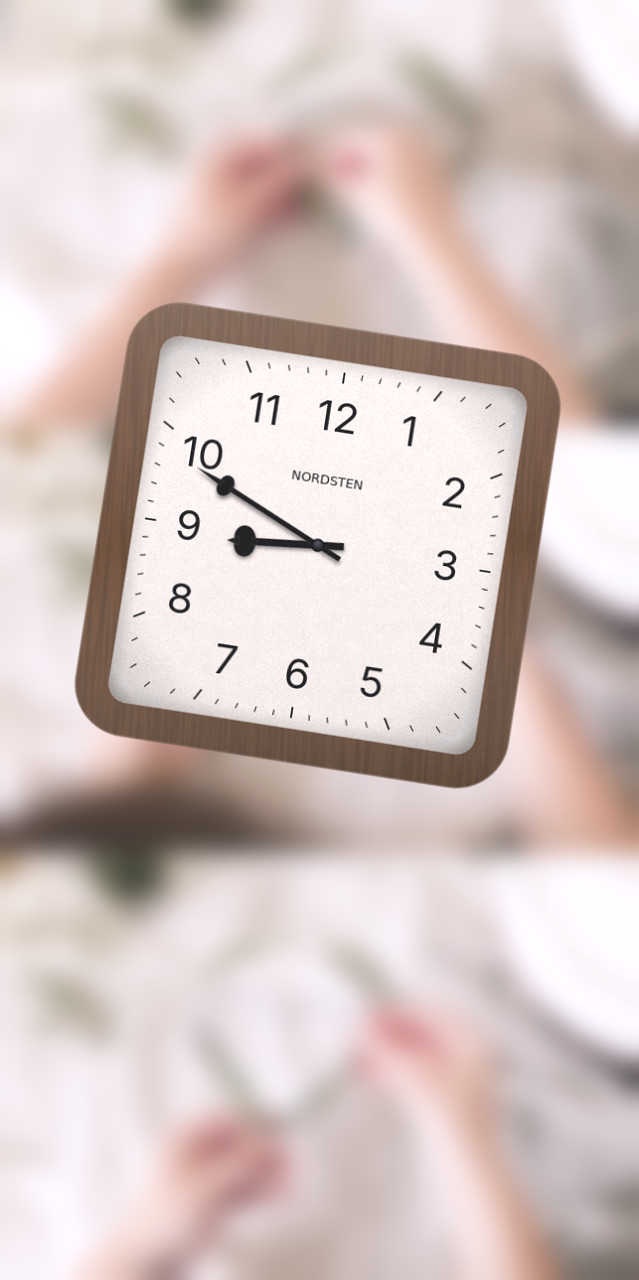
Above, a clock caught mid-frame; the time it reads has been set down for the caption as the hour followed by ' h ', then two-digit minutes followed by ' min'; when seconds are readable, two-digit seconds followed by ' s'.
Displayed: 8 h 49 min
